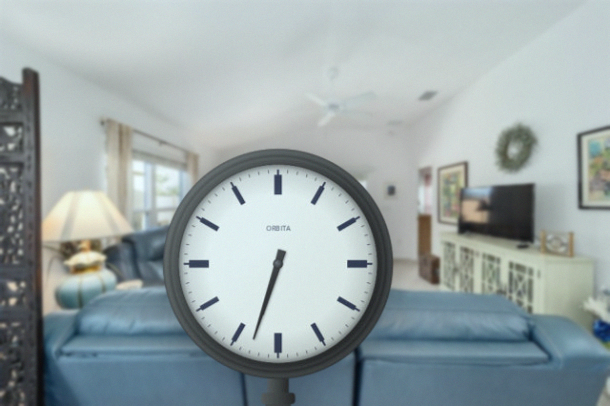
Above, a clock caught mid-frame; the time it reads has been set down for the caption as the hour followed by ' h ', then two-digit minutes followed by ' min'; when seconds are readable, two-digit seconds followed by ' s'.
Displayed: 6 h 33 min
